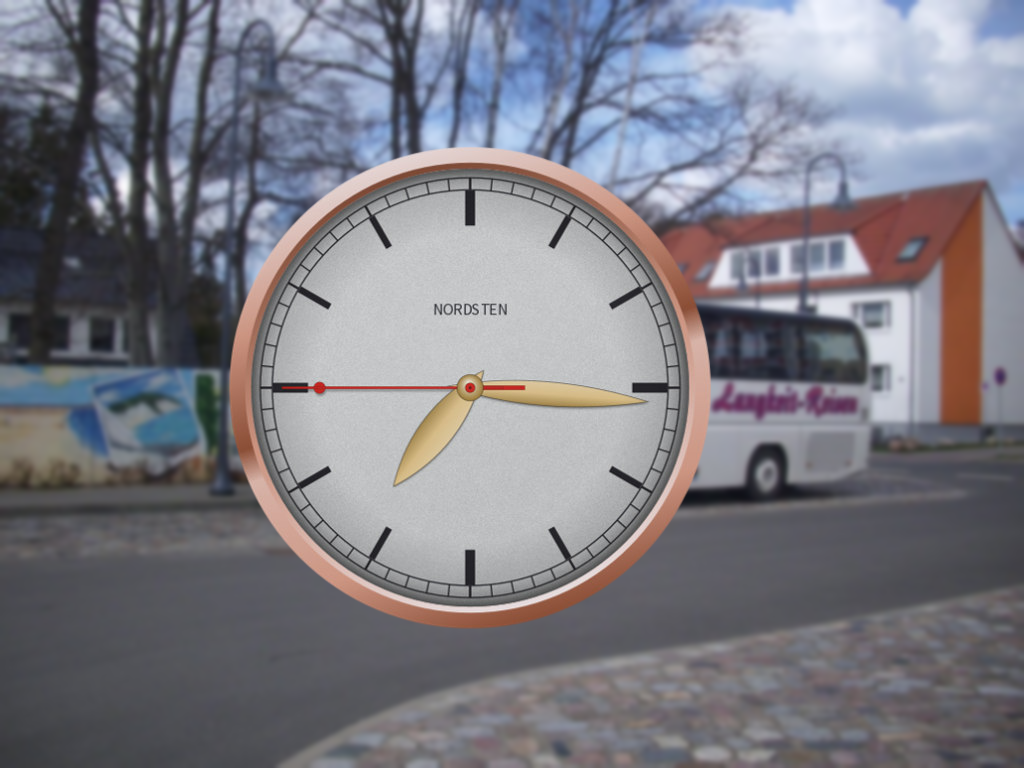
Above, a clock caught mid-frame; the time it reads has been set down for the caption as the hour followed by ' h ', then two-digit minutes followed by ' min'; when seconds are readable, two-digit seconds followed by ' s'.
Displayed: 7 h 15 min 45 s
